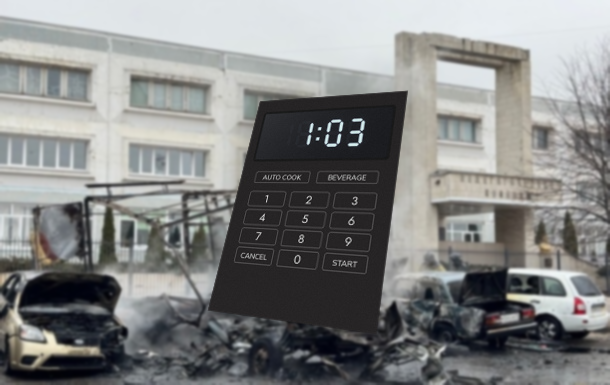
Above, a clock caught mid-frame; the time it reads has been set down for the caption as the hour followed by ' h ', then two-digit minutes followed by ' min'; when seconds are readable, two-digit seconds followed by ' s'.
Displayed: 1 h 03 min
